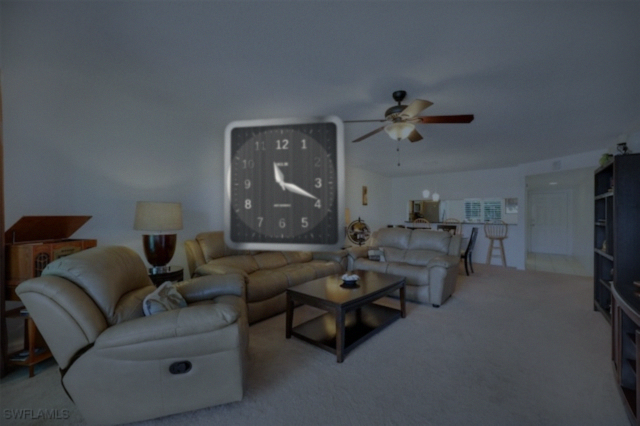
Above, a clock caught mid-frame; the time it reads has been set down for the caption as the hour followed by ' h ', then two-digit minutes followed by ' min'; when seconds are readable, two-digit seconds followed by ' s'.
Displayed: 11 h 19 min
